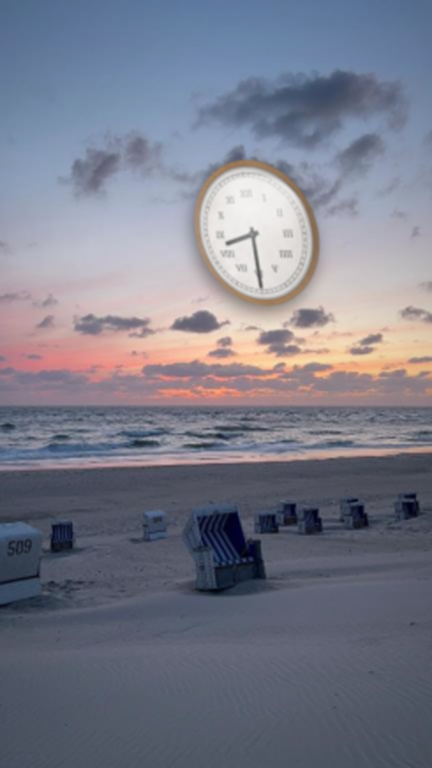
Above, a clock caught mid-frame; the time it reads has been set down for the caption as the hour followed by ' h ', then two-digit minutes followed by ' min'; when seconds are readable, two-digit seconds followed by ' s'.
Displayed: 8 h 30 min
